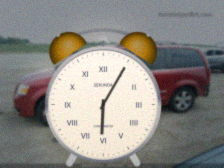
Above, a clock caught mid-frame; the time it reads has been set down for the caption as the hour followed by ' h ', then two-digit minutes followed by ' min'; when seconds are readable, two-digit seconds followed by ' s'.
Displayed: 6 h 05 min
